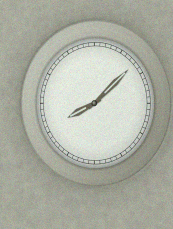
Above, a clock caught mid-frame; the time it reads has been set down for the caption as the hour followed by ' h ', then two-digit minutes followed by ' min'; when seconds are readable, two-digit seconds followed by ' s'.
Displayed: 8 h 08 min
